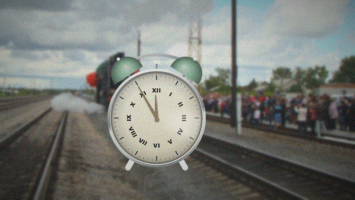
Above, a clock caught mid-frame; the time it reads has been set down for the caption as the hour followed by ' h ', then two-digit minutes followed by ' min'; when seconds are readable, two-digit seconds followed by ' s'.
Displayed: 11 h 55 min
